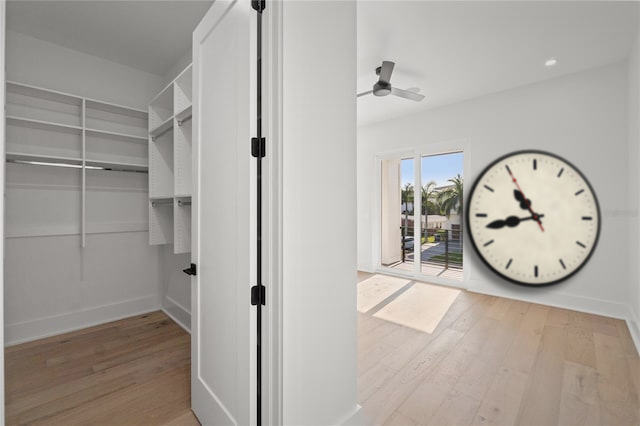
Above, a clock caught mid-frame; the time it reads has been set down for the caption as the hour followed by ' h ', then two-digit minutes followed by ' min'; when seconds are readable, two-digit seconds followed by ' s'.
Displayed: 10 h 42 min 55 s
